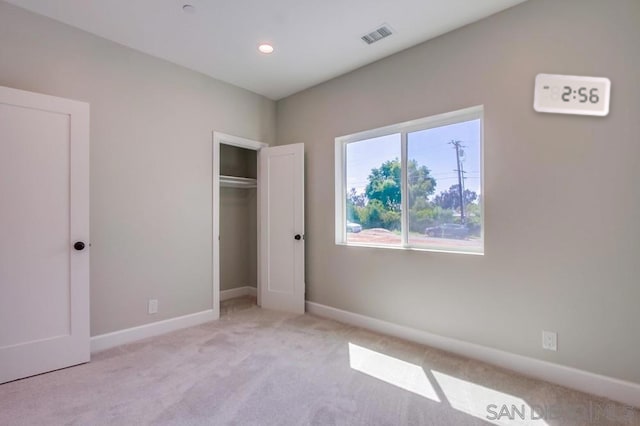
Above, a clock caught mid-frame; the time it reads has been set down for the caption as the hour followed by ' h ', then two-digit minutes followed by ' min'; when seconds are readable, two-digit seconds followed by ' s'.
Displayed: 2 h 56 min
